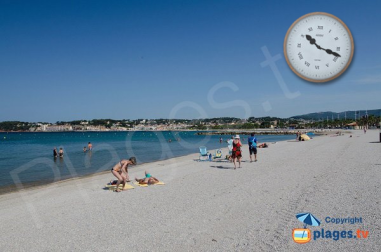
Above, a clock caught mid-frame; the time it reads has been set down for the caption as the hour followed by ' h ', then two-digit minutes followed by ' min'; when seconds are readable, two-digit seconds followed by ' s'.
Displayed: 10 h 18 min
